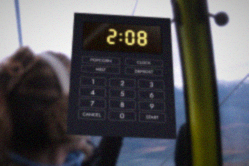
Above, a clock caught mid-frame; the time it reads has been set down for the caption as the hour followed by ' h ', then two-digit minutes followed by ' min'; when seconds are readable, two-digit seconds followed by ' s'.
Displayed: 2 h 08 min
